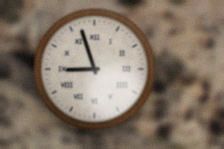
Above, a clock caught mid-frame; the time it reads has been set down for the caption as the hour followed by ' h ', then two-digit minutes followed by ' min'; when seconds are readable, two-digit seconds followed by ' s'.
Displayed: 8 h 57 min
